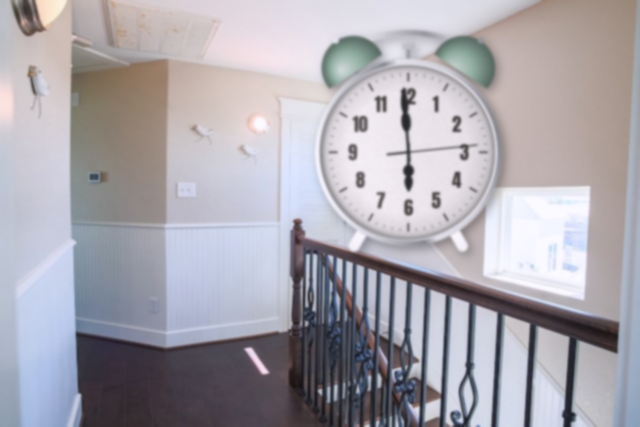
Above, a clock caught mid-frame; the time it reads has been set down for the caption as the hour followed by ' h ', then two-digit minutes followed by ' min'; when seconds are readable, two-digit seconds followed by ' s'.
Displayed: 5 h 59 min 14 s
